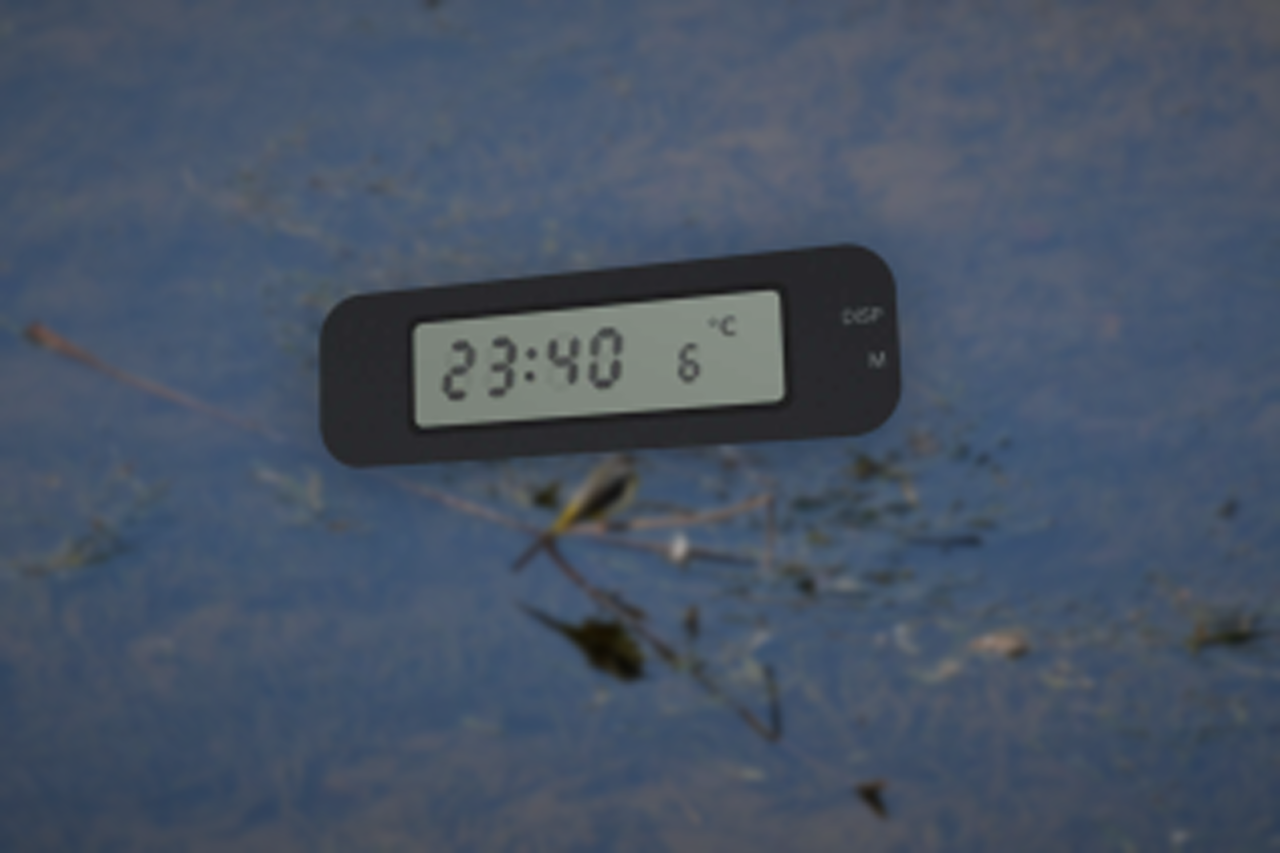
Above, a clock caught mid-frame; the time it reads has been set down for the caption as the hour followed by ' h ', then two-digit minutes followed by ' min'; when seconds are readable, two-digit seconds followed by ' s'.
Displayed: 23 h 40 min
